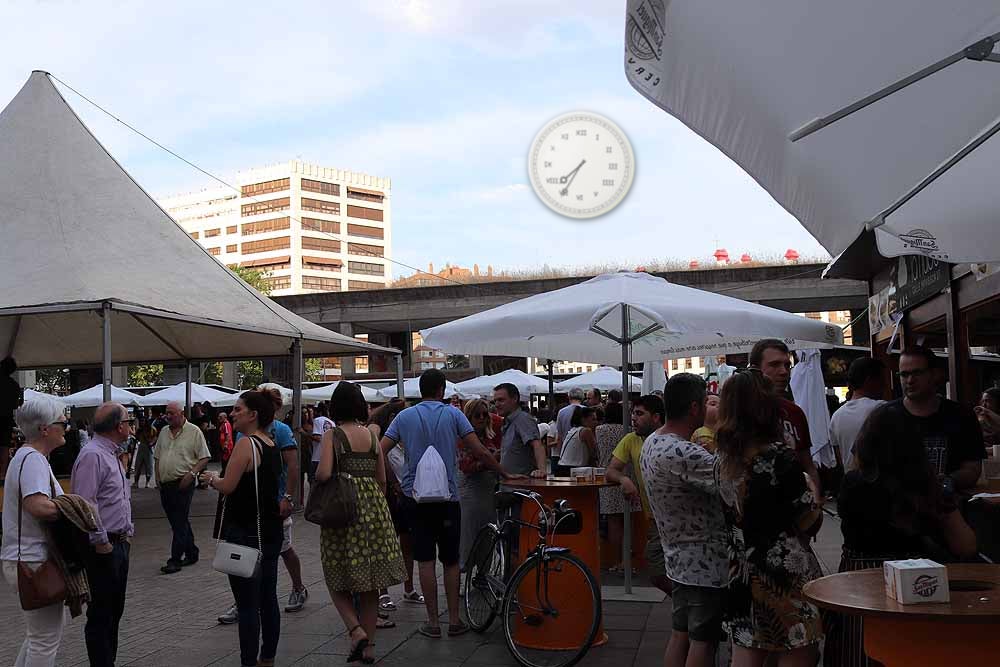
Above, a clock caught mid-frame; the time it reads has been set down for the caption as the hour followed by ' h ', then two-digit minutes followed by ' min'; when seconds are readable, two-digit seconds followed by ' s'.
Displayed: 7 h 35 min
